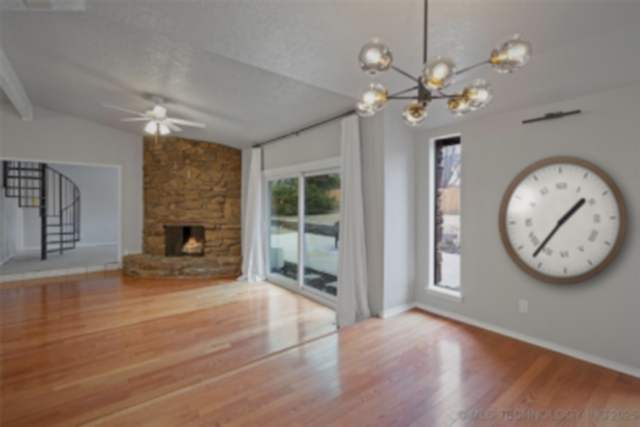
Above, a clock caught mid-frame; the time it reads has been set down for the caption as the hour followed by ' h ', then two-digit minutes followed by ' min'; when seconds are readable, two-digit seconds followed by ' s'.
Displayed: 1 h 37 min
